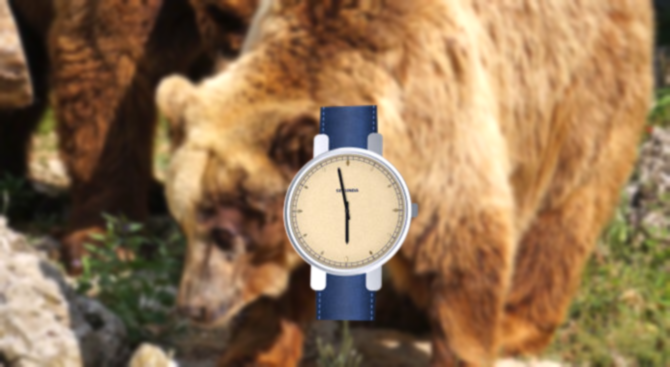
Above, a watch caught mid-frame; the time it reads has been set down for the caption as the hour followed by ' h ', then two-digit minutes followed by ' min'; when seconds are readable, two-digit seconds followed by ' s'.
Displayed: 5 h 58 min
